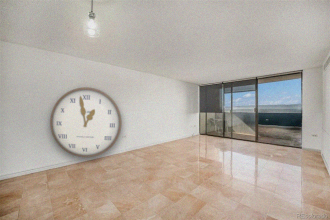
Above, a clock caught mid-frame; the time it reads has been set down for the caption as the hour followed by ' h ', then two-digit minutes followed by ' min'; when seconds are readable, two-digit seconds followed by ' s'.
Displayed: 12 h 58 min
